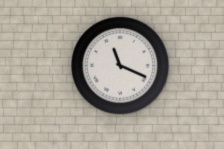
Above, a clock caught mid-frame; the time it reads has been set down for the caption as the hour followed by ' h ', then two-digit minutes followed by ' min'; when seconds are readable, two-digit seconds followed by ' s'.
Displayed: 11 h 19 min
